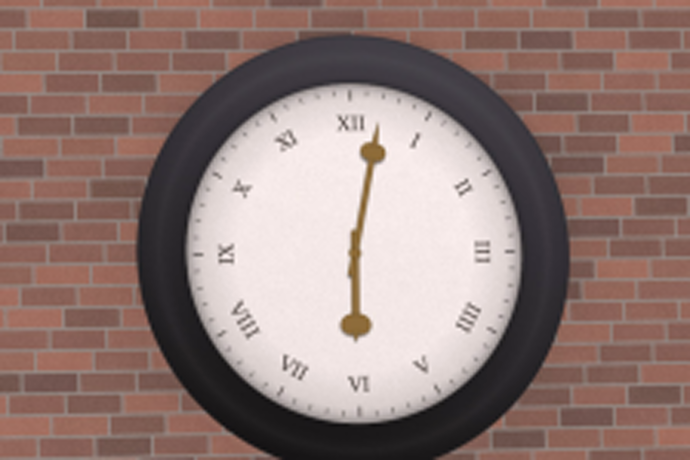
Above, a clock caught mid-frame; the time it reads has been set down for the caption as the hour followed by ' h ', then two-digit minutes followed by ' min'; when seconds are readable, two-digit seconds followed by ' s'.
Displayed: 6 h 02 min
